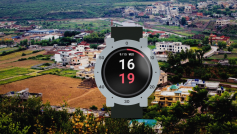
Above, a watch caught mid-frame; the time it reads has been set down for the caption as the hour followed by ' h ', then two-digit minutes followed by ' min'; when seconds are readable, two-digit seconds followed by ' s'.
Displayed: 16 h 19 min
